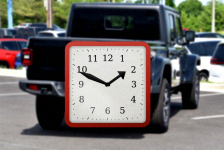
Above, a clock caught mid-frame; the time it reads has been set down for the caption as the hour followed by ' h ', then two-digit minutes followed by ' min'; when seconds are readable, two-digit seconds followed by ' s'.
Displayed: 1 h 49 min
